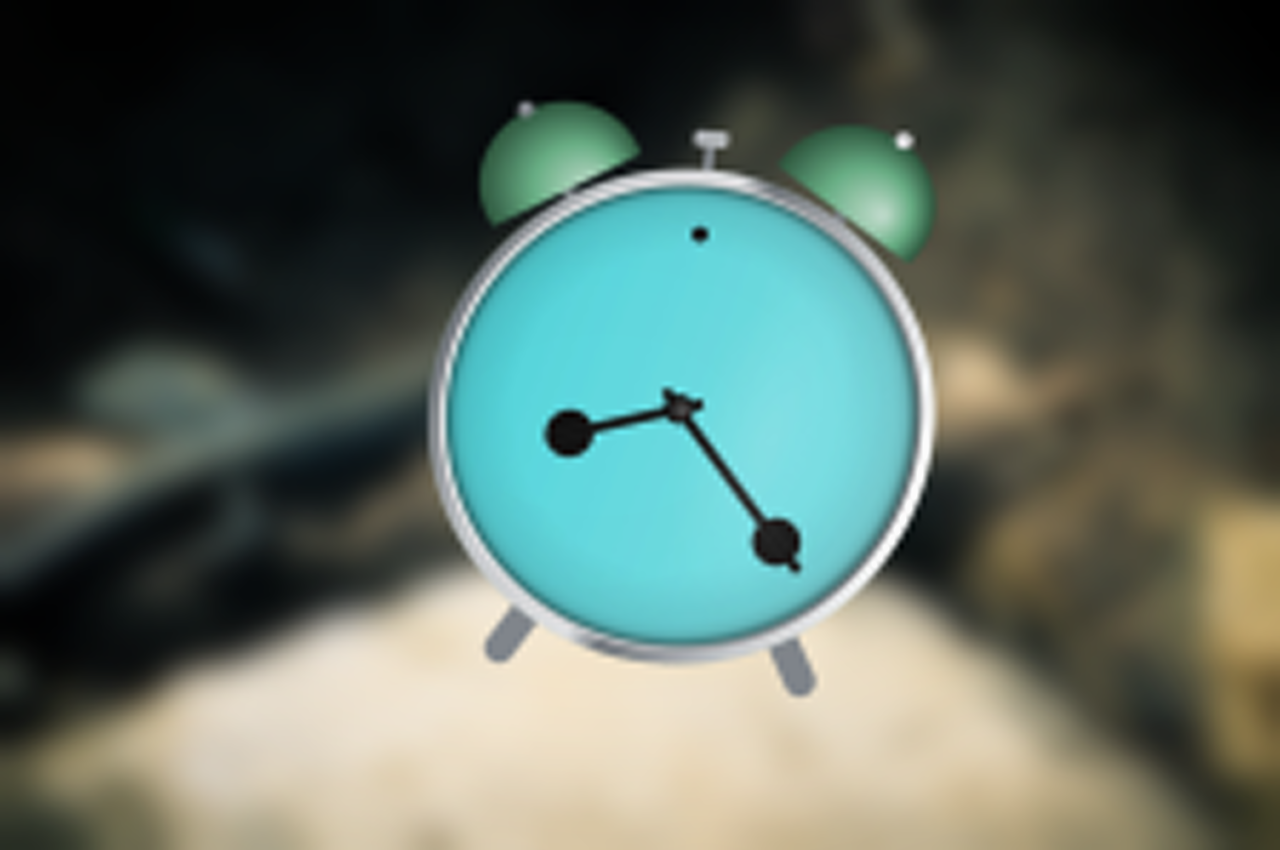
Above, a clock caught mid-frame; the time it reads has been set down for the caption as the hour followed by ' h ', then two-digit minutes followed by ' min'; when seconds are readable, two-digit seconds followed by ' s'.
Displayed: 8 h 23 min
